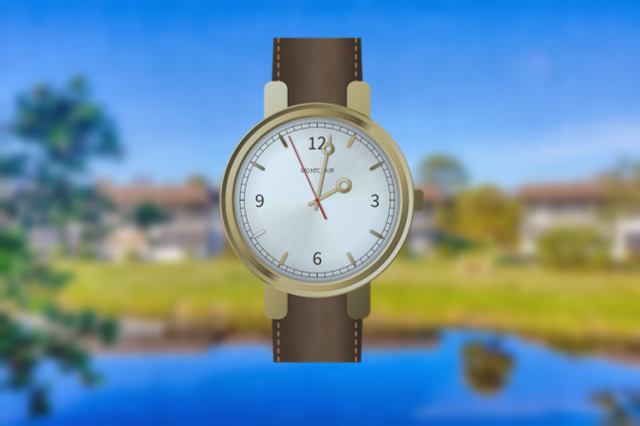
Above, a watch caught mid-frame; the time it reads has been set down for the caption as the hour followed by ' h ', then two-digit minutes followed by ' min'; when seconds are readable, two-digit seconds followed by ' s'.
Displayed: 2 h 01 min 56 s
